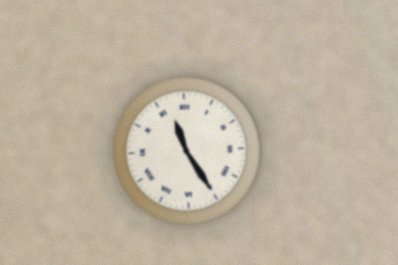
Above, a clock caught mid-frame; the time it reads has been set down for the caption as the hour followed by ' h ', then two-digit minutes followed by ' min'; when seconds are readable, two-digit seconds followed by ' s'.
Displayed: 11 h 25 min
